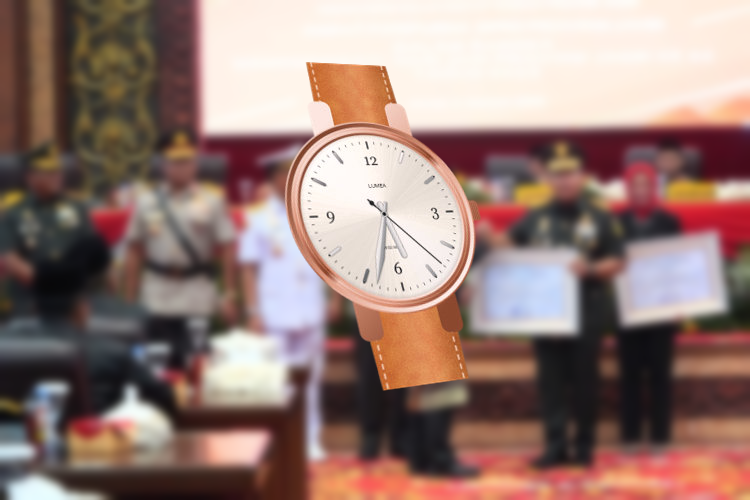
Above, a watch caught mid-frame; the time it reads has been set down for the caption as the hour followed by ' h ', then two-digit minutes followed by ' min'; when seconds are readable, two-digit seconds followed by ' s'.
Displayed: 5 h 33 min 23 s
